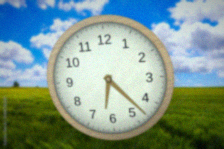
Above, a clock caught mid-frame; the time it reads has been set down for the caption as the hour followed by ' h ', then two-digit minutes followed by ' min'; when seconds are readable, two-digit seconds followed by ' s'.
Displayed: 6 h 23 min
